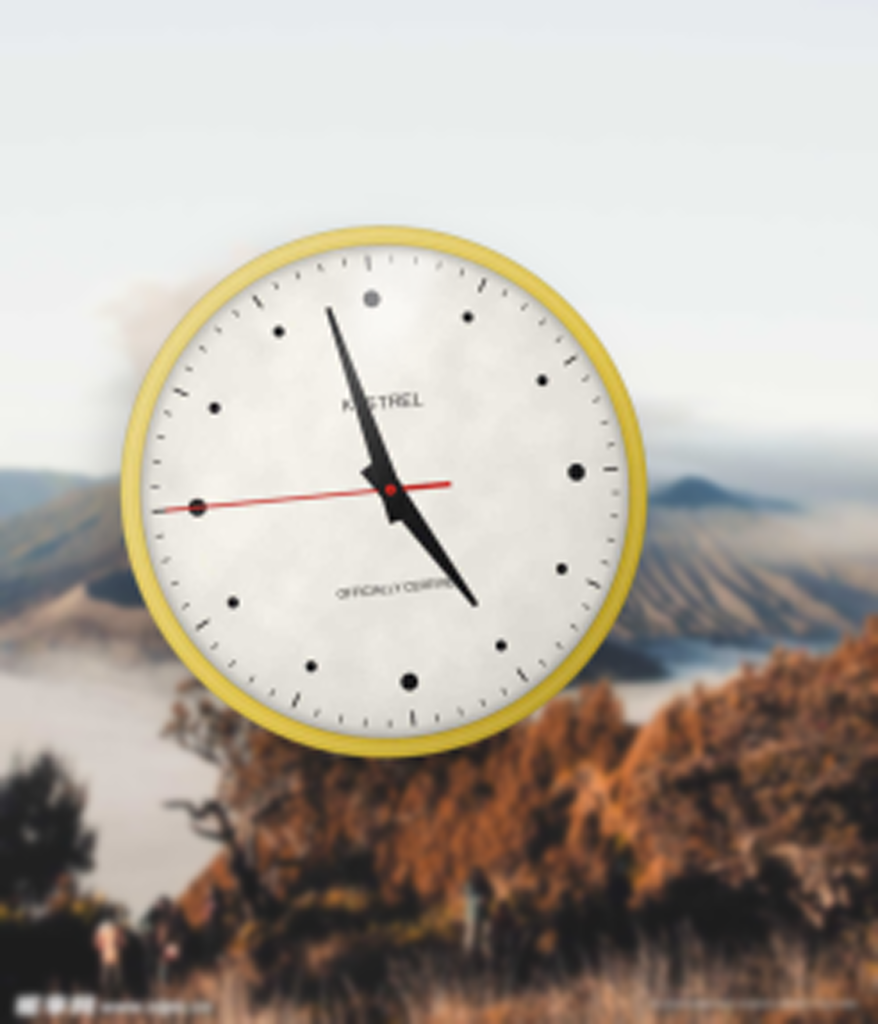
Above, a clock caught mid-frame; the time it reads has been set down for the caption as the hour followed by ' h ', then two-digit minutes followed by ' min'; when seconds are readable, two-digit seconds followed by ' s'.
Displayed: 4 h 57 min 45 s
